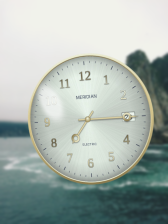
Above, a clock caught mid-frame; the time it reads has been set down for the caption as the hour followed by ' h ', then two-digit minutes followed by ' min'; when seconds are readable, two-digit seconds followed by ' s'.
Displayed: 7 h 15 min
